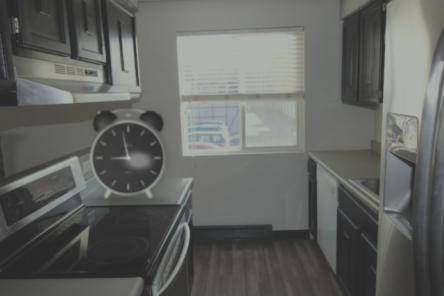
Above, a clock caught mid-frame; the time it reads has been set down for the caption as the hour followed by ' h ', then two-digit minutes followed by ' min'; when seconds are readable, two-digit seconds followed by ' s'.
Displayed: 8 h 58 min
